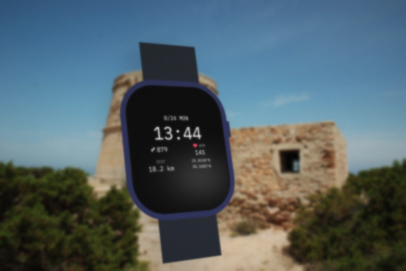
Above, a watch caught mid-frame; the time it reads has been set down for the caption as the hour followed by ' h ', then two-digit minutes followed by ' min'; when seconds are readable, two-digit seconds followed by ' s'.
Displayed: 13 h 44 min
